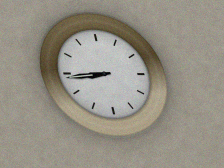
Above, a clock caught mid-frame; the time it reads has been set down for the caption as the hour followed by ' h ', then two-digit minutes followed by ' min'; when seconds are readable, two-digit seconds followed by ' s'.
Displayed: 8 h 44 min
